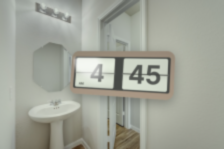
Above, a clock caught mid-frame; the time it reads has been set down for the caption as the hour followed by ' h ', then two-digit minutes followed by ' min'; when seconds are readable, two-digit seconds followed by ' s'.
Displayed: 4 h 45 min
